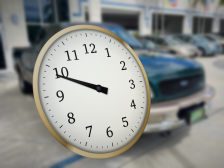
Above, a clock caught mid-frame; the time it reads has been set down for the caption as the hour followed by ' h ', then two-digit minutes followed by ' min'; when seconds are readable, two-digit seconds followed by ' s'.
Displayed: 9 h 49 min
